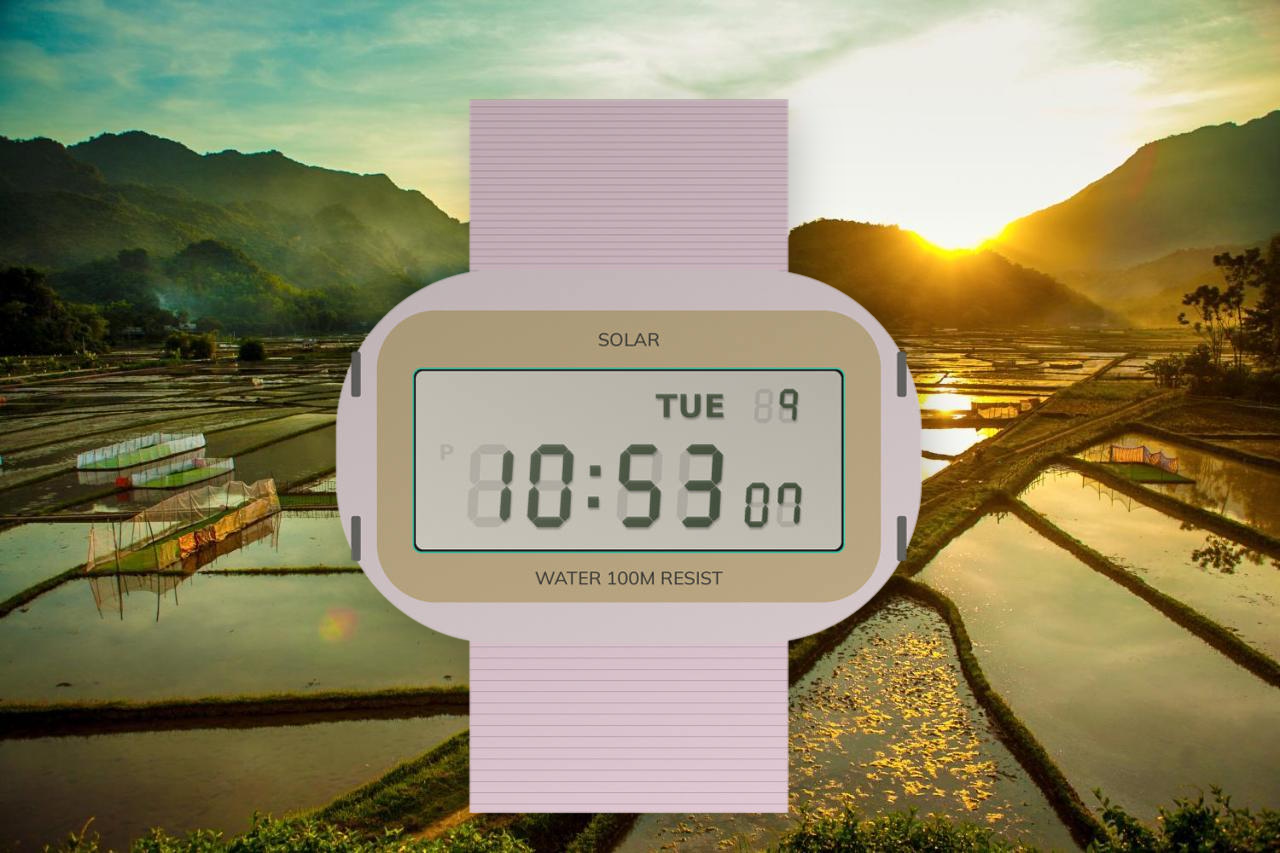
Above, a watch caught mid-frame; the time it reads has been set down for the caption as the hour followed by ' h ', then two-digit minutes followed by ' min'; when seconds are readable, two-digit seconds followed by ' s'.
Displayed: 10 h 53 min 07 s
